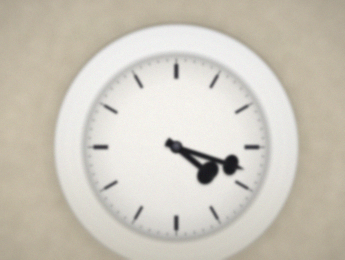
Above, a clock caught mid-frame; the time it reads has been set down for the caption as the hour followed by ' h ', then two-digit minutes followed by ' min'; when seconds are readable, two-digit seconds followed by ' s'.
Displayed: 4 h 18 min
